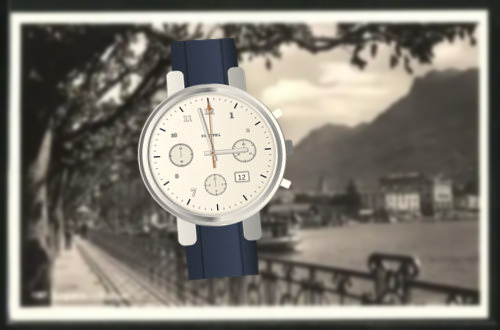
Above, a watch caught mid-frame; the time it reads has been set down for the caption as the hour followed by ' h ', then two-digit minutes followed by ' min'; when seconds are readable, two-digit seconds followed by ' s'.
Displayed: 2 h 58 min
